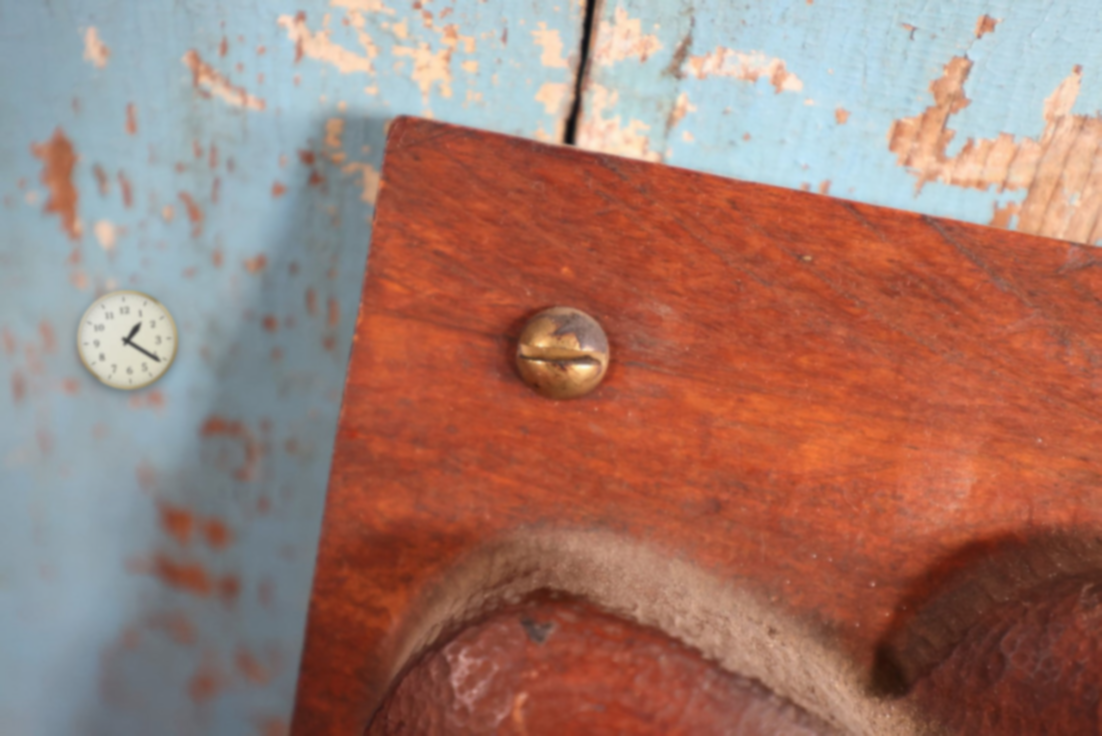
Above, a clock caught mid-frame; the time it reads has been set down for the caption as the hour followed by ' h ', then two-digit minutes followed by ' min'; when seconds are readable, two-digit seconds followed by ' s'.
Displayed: 1 h 21 min
